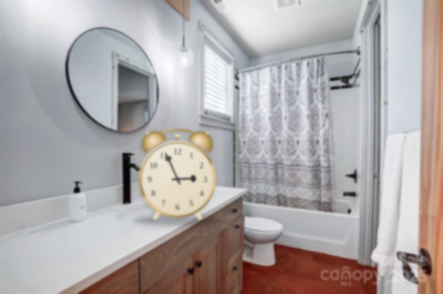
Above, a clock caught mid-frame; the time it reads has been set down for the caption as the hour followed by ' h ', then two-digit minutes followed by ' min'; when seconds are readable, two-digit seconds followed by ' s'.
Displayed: 2 h 56 min
